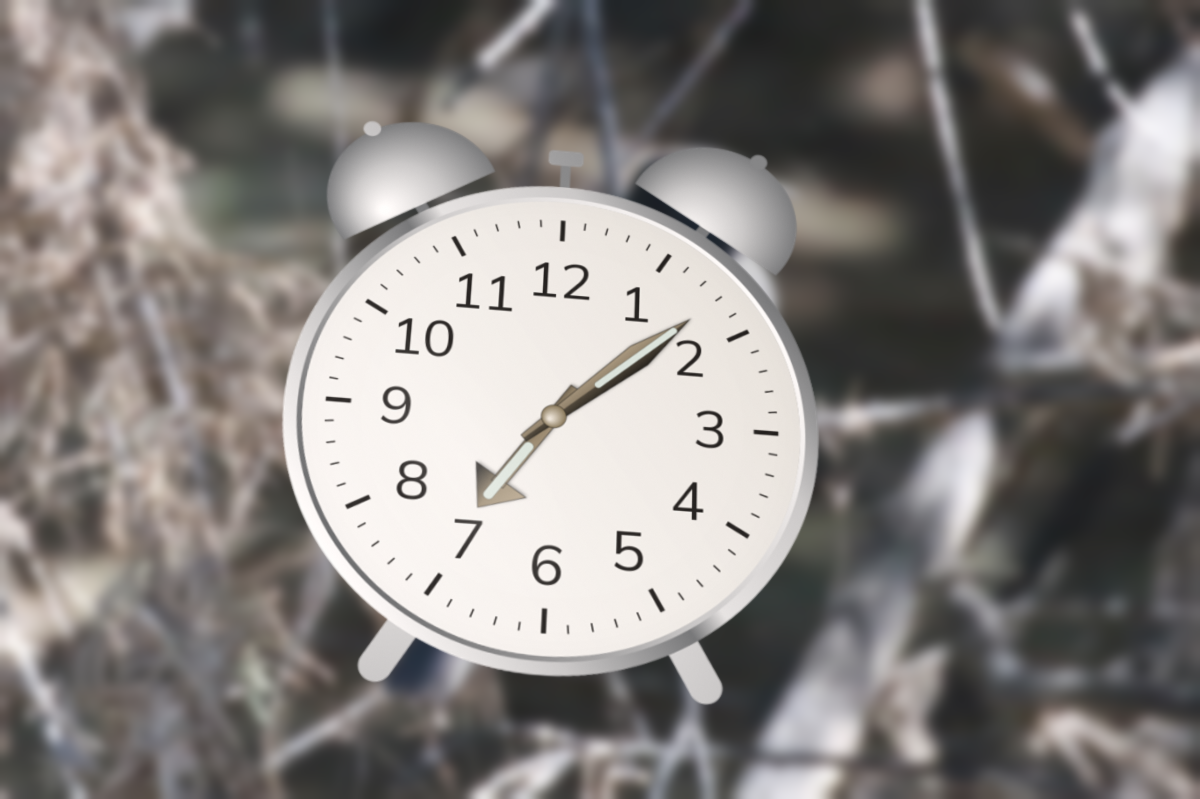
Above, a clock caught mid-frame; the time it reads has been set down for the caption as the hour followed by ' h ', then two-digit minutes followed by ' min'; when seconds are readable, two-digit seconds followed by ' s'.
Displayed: 7 h 08 min
